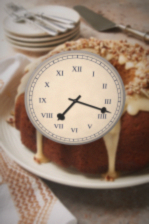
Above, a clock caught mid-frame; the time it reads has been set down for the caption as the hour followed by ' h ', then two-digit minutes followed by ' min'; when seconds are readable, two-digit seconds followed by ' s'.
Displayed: 7 h 18 min
